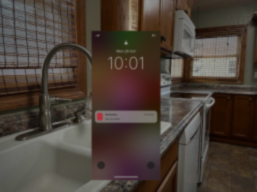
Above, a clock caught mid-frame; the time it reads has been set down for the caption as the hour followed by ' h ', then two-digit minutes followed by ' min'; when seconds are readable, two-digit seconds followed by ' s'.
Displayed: 10 h 01 min
